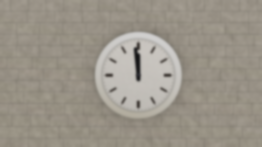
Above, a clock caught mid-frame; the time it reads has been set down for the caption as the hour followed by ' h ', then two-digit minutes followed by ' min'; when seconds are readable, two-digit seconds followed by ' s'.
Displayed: 11 h 59 min
